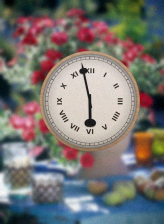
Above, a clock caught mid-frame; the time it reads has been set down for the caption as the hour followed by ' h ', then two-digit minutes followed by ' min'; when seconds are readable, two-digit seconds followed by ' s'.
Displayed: 5 h 58 min
